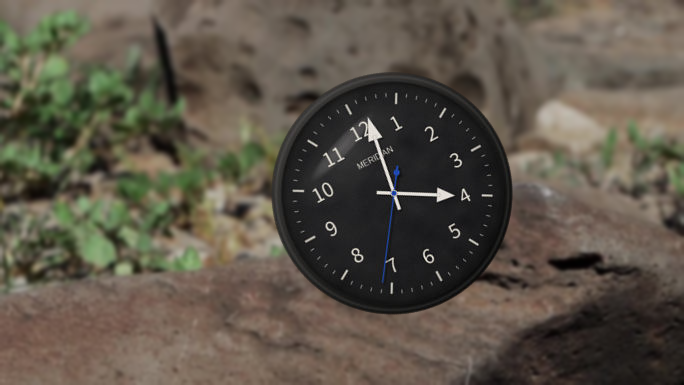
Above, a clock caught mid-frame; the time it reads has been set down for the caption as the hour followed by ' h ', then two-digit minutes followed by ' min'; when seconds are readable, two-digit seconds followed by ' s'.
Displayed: 4 h 01 min 36 s
